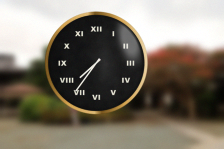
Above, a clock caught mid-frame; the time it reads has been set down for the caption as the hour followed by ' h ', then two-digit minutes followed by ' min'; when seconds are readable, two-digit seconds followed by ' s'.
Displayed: 7 h 36 min
